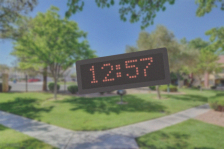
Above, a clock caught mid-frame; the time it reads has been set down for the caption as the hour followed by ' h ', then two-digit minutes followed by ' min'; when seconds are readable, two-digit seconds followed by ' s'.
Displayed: 12 h 57 min
